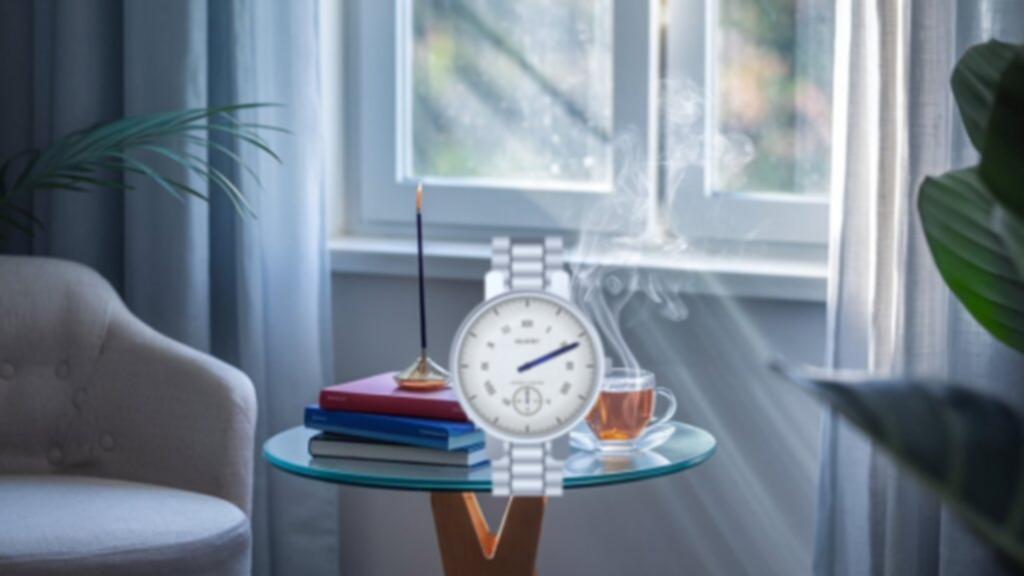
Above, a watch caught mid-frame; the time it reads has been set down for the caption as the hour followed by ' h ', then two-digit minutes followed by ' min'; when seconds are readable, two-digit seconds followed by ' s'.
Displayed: 2 h 11 min
